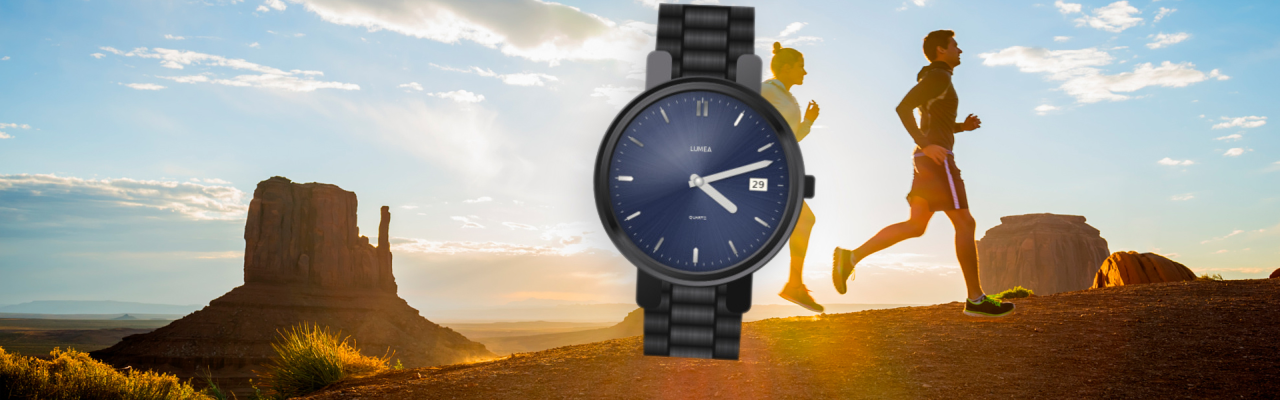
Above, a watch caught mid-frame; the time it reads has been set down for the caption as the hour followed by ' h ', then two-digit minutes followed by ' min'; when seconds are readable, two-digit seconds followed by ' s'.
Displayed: 4 h 12 min
